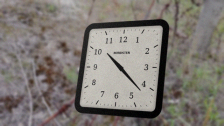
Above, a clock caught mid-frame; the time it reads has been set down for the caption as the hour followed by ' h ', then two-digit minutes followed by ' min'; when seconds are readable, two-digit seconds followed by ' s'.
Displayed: 10 h 22 min
